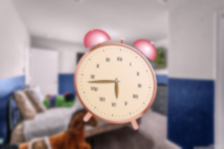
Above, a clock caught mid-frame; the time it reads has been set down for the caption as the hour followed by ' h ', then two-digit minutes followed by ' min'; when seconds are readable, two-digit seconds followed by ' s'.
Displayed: 5 h 43 min
